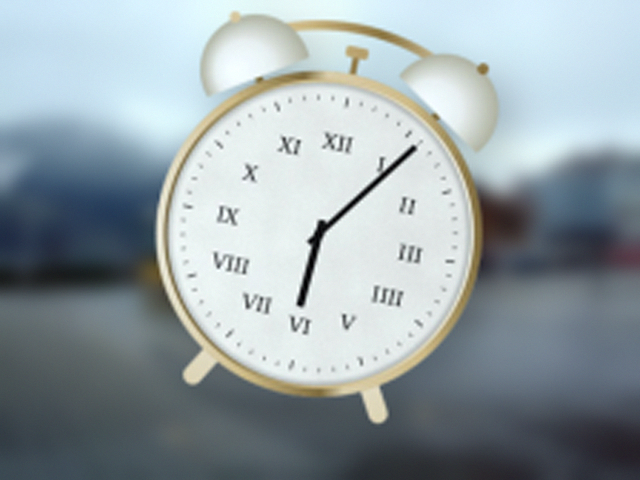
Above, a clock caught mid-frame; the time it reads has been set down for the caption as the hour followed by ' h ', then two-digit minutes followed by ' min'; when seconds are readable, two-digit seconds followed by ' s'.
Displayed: 6 h 06 min
